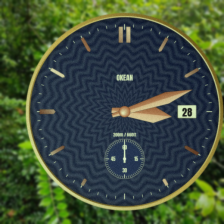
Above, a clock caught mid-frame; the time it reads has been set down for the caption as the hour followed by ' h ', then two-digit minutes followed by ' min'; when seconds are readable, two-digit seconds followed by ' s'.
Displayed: 3 h 12 min
